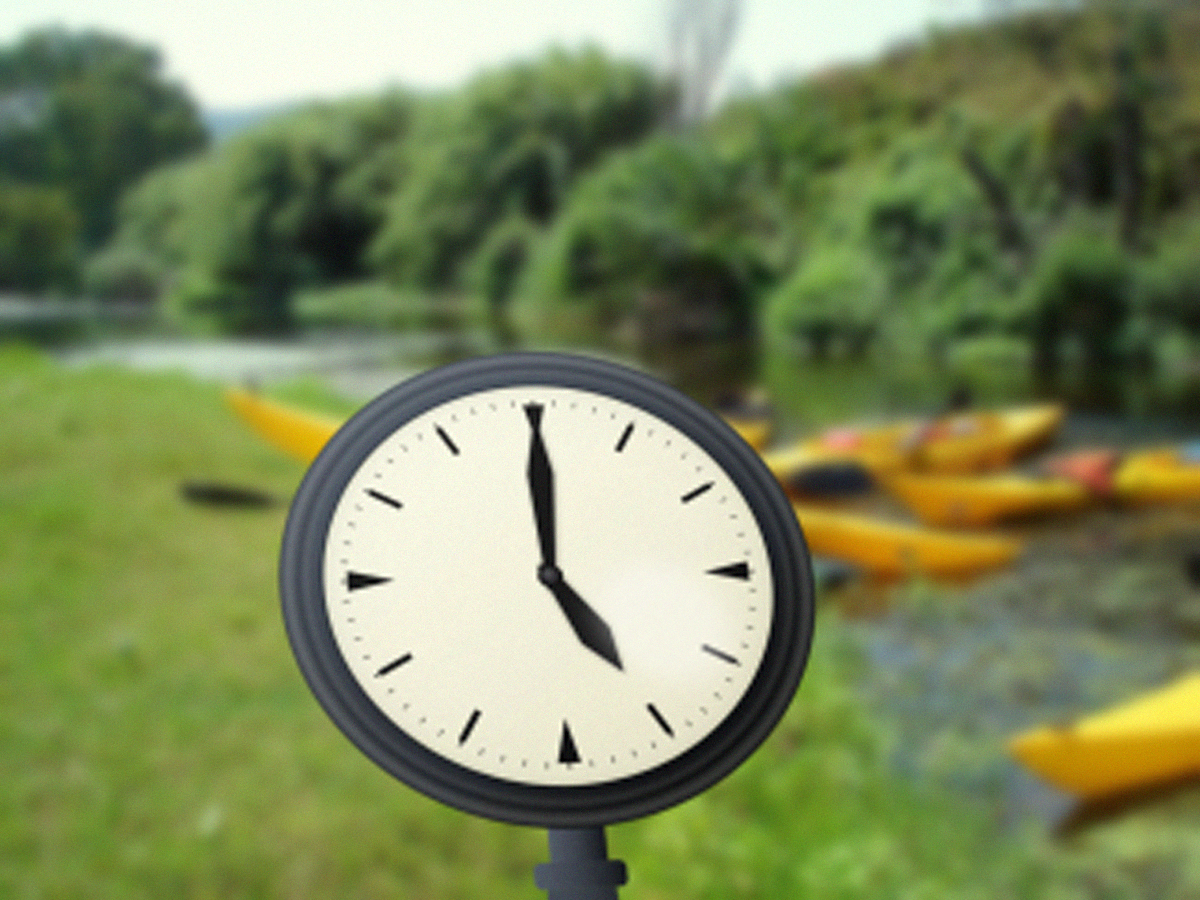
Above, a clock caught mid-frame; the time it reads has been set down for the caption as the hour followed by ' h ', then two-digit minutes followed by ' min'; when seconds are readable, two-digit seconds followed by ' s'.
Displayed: 5 h 00 min
